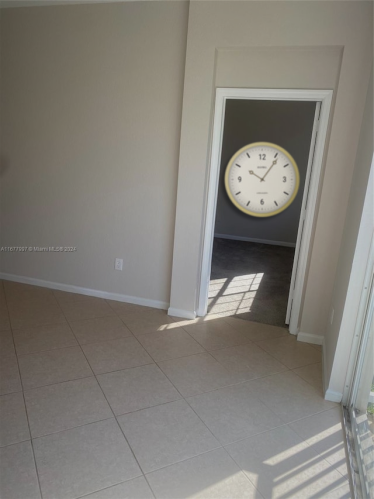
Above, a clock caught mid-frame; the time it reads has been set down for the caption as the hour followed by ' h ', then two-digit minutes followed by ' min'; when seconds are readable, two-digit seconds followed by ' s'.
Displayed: 10 h 06 min
